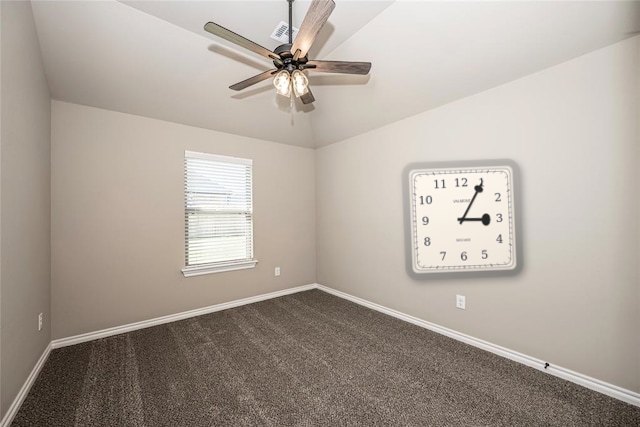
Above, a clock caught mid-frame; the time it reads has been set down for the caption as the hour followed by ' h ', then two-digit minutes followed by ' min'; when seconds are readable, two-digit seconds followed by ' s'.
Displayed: 3 h 05 min
